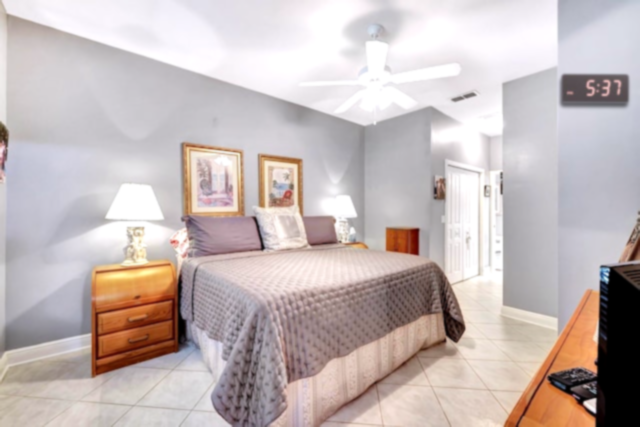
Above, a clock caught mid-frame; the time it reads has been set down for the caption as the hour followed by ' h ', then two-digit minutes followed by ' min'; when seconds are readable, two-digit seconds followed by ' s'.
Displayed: 5 h 37 min
